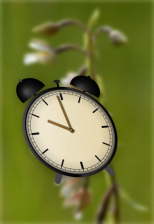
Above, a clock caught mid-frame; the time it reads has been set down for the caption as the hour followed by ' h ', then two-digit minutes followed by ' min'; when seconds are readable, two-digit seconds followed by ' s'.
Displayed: 9 h 59 min
